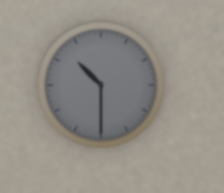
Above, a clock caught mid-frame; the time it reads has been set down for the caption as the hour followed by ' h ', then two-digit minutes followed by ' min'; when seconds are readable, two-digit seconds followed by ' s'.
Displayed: 10 h 30 min
